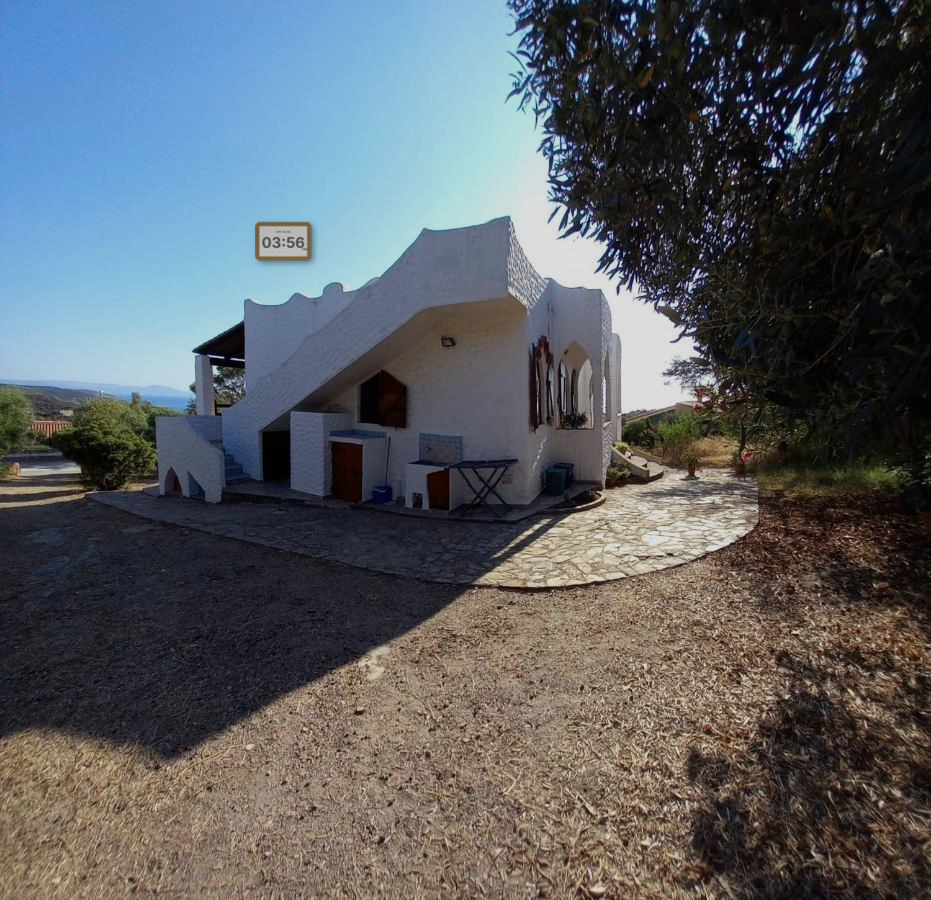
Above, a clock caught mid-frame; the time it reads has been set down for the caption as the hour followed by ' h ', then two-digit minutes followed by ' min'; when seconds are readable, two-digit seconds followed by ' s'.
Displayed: 3 h 56 min
